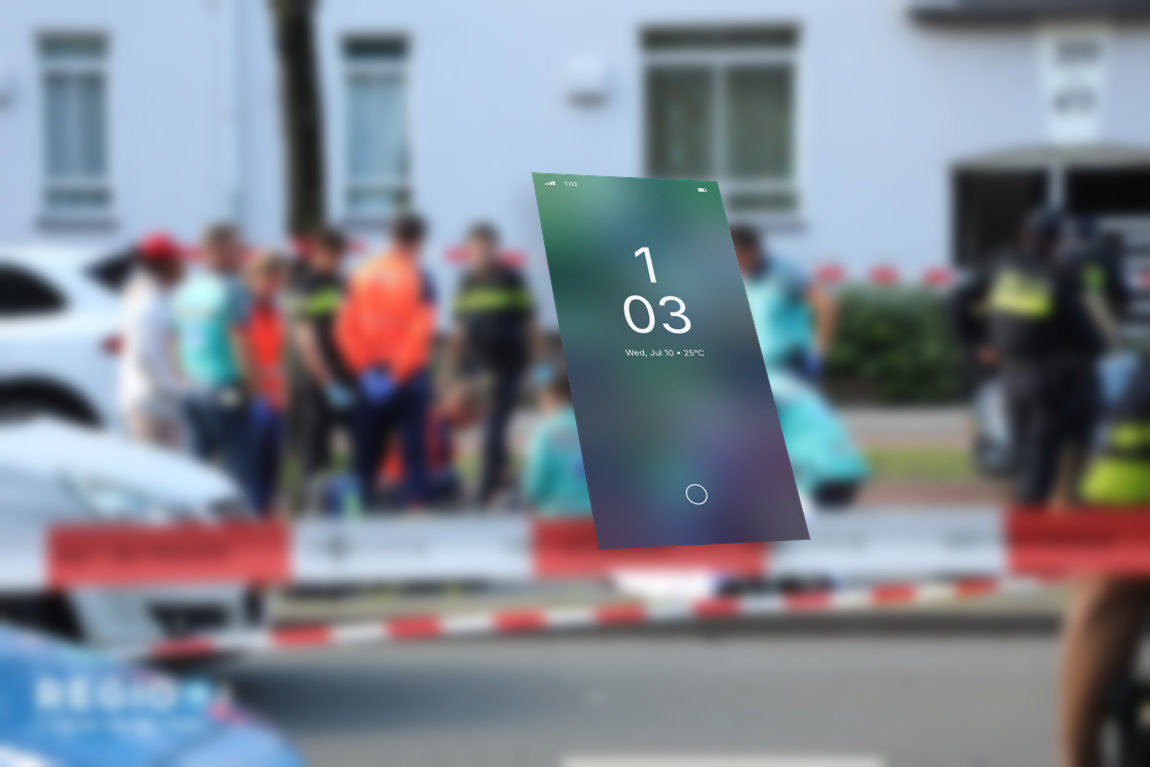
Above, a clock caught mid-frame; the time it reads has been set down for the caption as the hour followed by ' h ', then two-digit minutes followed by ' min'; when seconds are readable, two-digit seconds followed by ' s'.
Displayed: 1 h 03 min
